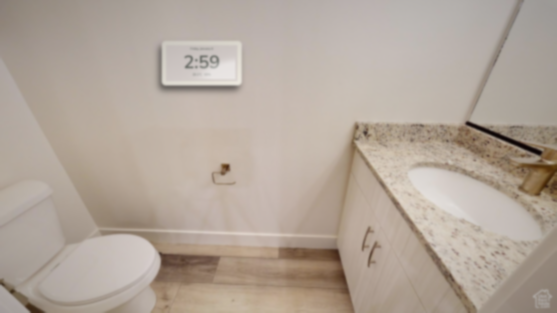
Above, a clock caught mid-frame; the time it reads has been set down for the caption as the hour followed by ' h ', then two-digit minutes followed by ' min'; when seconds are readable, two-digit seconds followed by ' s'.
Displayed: 2 h 59 min
